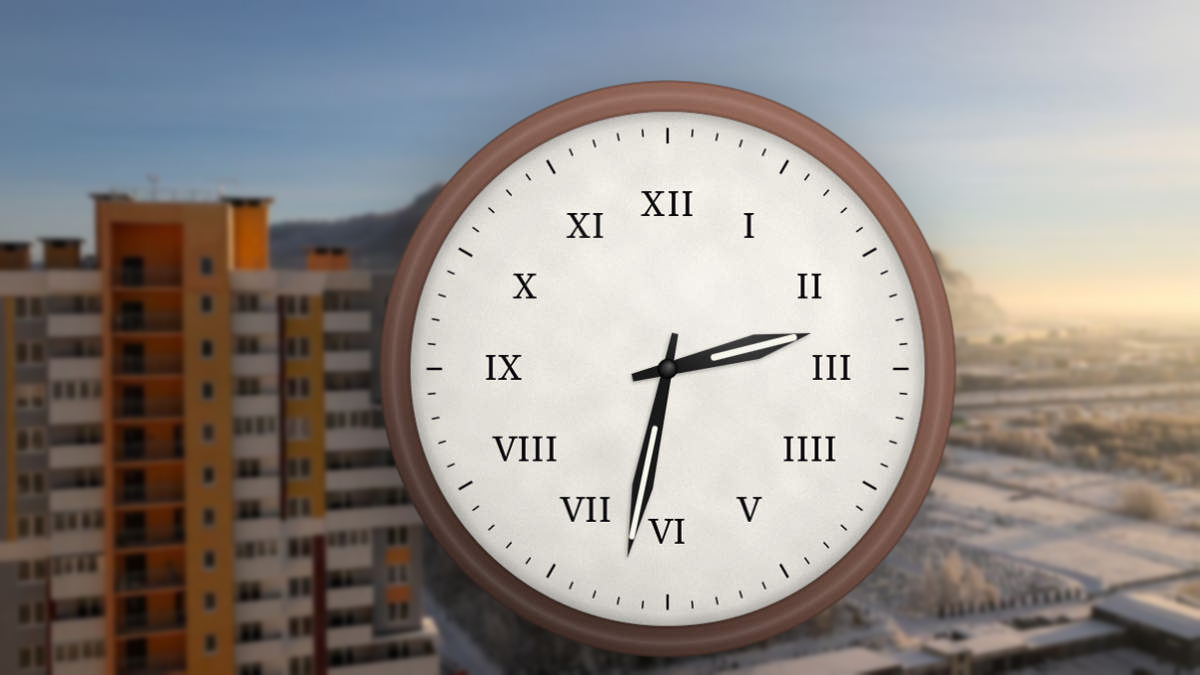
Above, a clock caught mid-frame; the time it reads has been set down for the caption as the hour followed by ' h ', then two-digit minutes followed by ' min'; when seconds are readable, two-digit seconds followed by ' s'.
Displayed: 2 h 32 min
